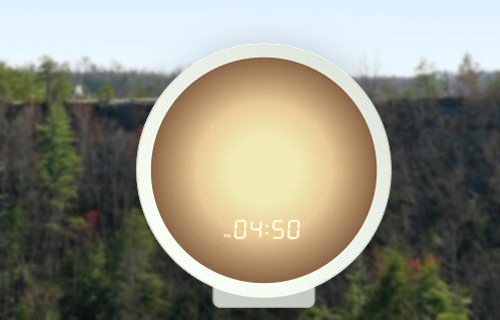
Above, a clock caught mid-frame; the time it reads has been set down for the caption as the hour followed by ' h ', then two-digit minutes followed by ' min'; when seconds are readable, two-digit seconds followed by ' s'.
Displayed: 4 h 50 min
